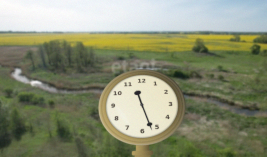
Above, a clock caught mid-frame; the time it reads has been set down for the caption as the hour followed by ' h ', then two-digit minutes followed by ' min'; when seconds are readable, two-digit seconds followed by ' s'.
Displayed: 11 h 27 min
